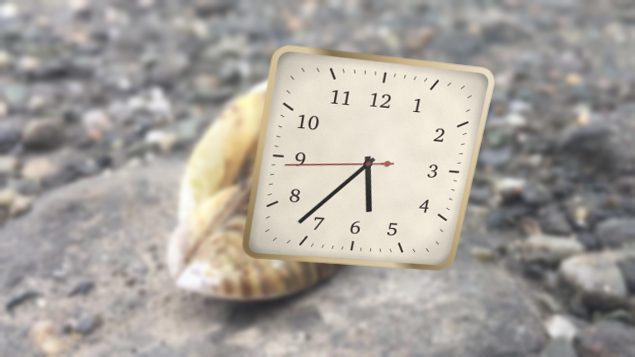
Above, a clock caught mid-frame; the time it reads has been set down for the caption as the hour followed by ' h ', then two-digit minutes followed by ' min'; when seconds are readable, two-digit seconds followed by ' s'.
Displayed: 5 h 36 min 44 s
